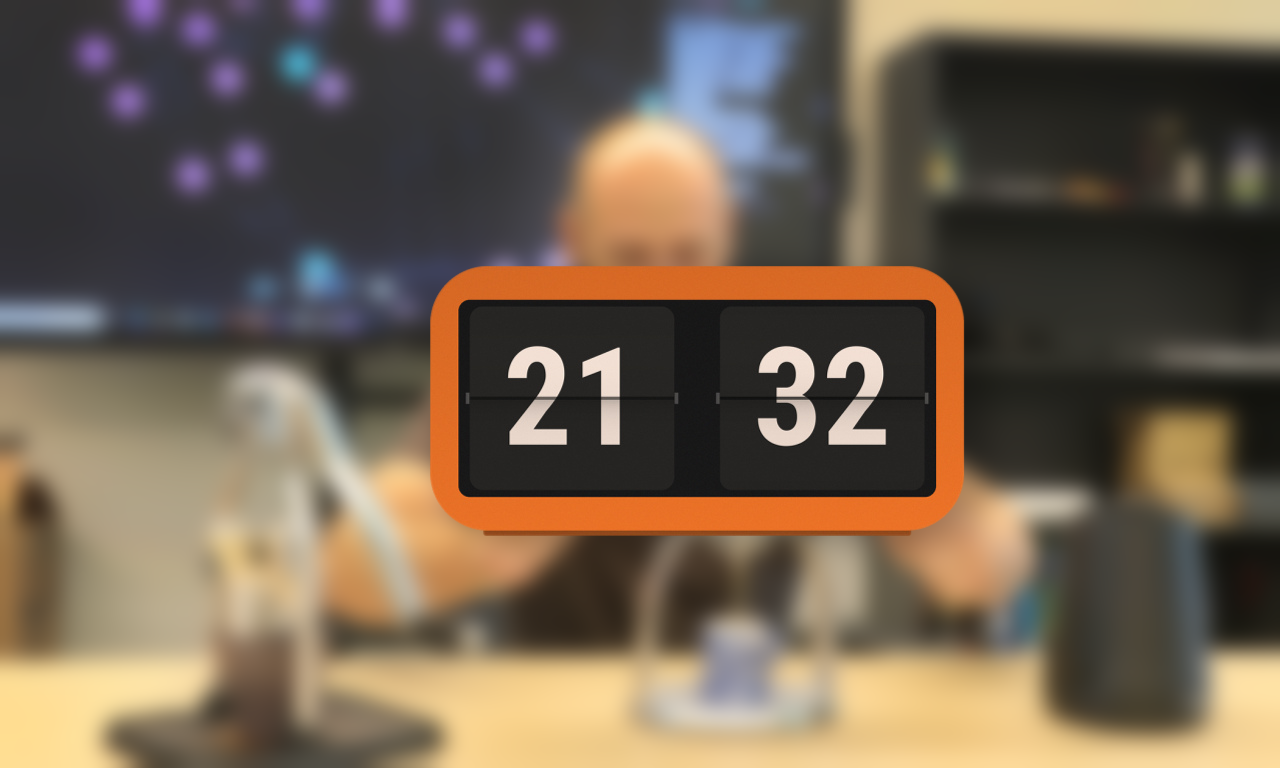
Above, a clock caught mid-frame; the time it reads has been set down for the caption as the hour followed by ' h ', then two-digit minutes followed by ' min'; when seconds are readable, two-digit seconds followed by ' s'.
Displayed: 21 h 32 min
